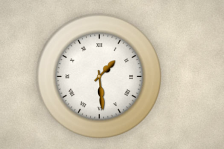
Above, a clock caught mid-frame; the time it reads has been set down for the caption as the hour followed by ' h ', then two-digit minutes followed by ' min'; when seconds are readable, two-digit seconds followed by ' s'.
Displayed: 1 h 29 min
